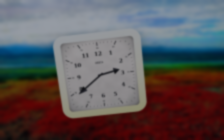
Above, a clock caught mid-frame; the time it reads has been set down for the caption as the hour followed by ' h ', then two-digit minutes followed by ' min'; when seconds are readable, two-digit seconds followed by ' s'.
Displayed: 2 h 39 min
